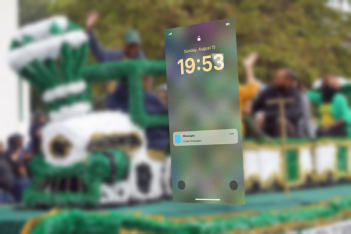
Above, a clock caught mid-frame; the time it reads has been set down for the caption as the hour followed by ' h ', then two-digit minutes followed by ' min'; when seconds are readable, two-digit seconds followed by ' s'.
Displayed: 19 h 53 min
